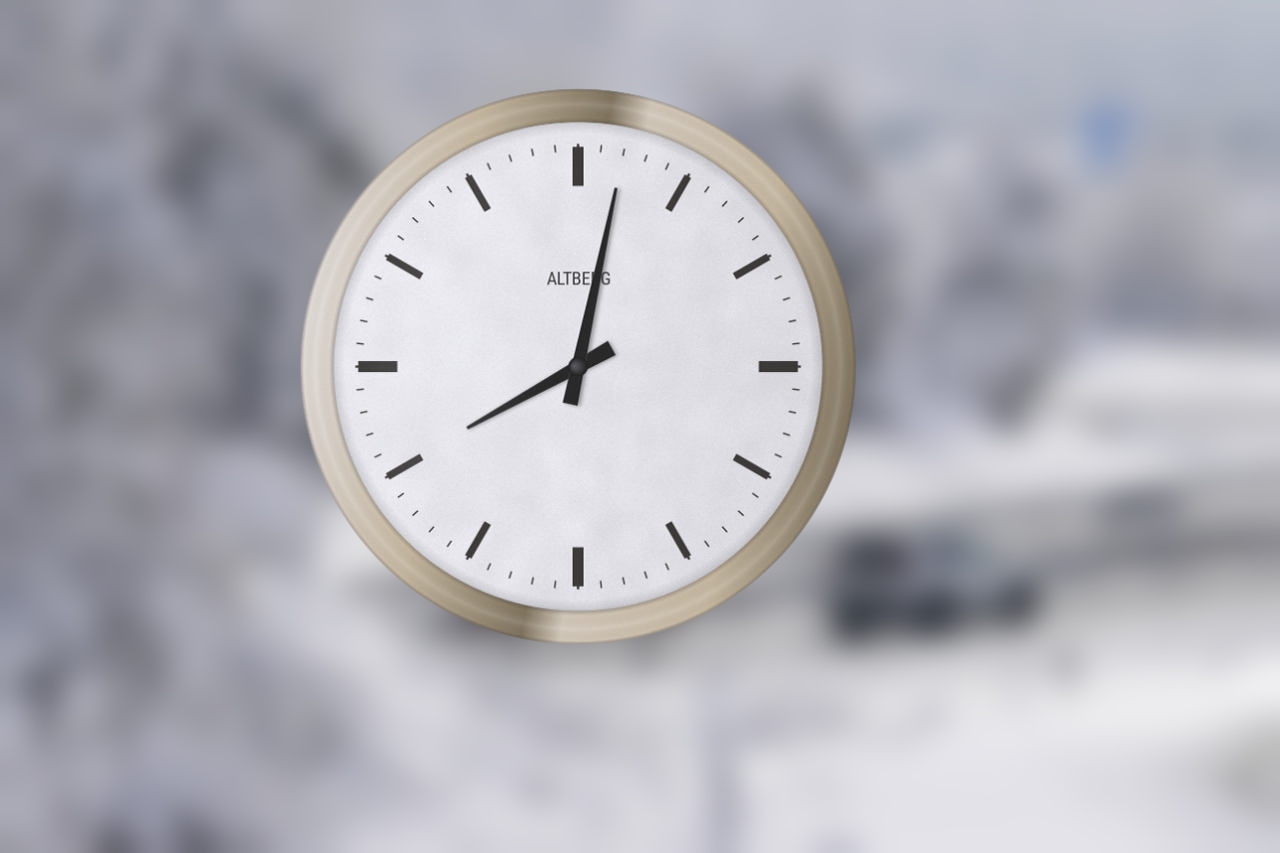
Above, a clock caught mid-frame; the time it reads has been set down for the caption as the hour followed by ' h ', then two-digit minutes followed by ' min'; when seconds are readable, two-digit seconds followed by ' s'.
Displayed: 8 h 02 min
